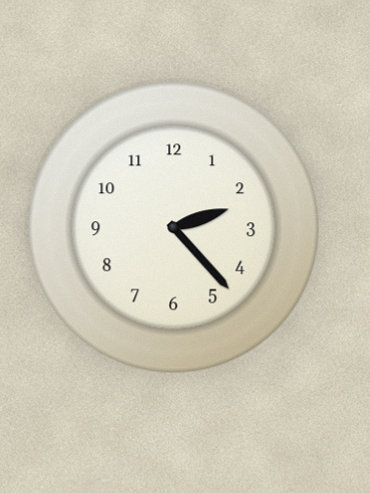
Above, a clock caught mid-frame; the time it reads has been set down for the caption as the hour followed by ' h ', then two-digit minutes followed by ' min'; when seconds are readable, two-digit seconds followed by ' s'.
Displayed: 2 h 23 min
